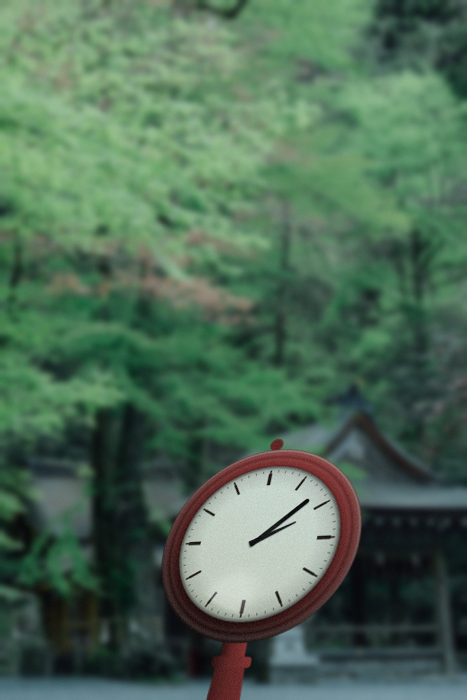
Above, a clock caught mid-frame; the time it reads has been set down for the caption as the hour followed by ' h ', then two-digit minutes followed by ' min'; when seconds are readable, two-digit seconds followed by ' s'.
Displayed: 2 h 08 min
